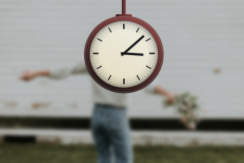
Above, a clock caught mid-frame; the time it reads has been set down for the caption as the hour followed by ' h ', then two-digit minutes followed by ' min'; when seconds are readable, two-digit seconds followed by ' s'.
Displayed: 3 h 08 min
